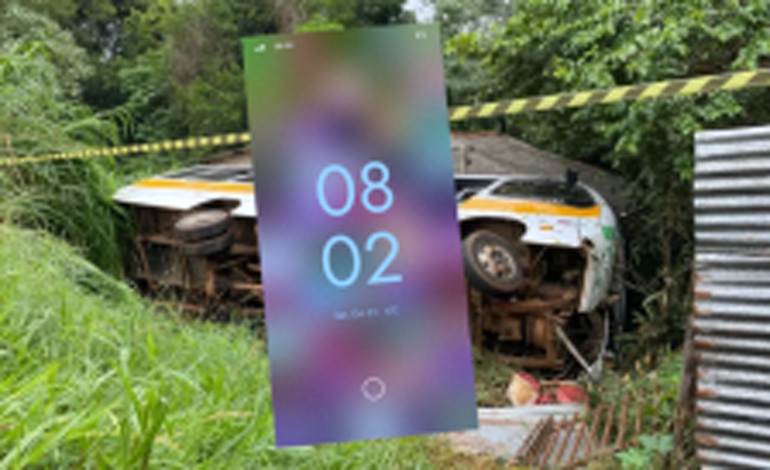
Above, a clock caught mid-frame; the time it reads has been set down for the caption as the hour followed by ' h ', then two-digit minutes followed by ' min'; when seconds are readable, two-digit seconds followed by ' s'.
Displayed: 8 h 02 min
